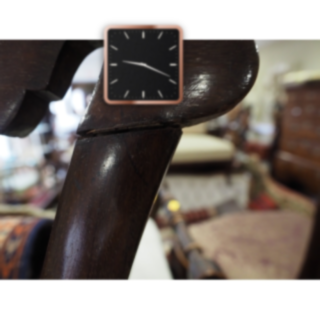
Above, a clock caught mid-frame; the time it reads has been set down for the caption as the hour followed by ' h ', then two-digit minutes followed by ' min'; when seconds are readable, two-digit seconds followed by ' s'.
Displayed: 9 h 19 min
